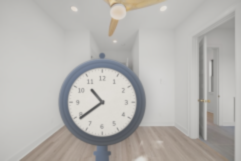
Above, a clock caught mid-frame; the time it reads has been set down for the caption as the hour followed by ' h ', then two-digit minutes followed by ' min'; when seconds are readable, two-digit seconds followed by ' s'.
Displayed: 10 h 39 min
